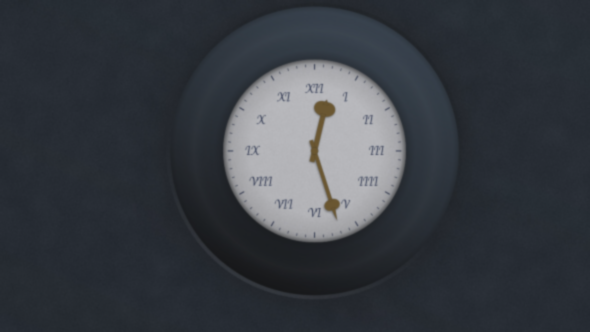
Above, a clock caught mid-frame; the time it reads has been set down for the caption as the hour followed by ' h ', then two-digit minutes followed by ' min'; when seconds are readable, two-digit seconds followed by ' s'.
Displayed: 12 h 27 min
